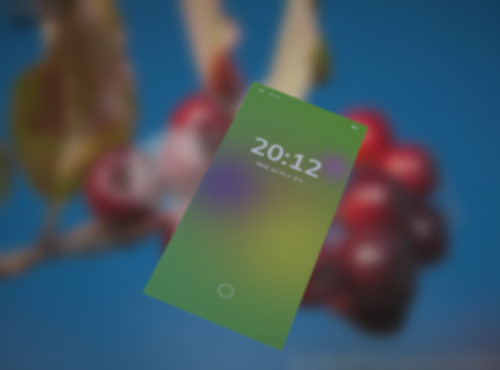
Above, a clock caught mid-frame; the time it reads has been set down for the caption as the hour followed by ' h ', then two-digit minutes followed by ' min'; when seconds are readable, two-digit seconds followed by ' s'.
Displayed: 20 h 12 min
